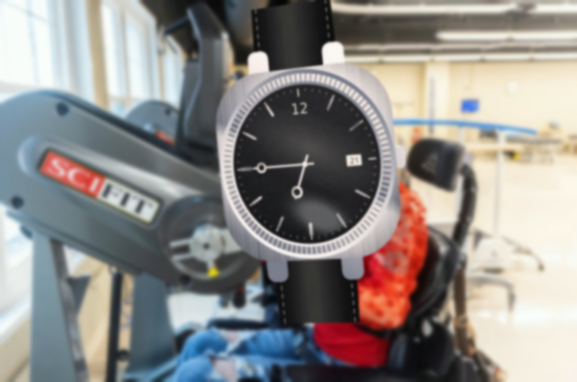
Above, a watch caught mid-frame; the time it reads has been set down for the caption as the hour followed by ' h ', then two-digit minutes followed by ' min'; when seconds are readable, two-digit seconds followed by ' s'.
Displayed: 6 h 45 min
